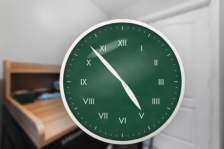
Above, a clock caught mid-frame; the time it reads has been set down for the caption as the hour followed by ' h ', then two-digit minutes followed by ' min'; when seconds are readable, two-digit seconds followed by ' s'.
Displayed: 4 h 53 min
